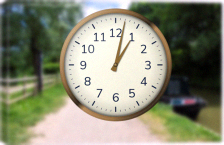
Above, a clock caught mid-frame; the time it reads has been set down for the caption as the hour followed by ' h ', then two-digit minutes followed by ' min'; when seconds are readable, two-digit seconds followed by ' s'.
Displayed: 1 h 02 min
